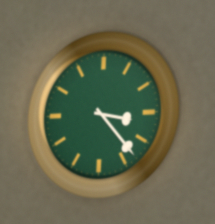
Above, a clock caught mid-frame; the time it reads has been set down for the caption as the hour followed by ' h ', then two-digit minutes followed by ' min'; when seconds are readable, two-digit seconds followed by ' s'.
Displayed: 3 h 23 min
